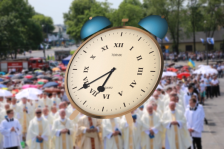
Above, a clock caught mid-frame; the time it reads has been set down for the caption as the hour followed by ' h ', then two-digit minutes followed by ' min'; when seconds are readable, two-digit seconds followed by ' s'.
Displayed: 6 h 39 min
